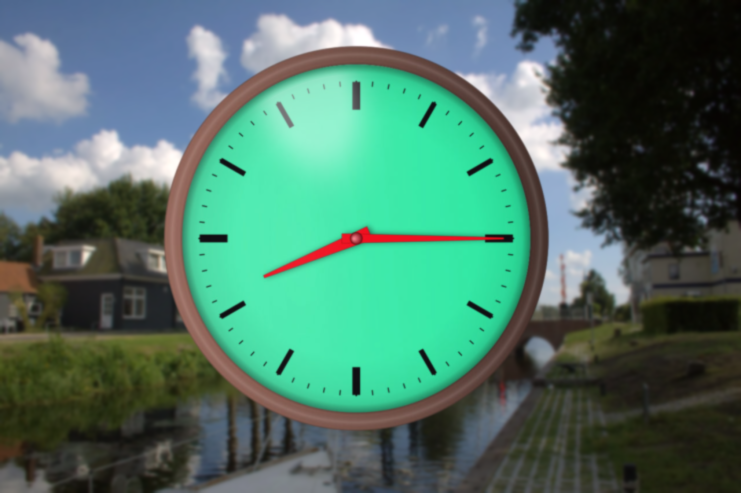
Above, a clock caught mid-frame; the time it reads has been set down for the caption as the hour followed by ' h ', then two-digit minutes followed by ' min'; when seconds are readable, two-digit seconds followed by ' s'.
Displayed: 8 h 15 min
